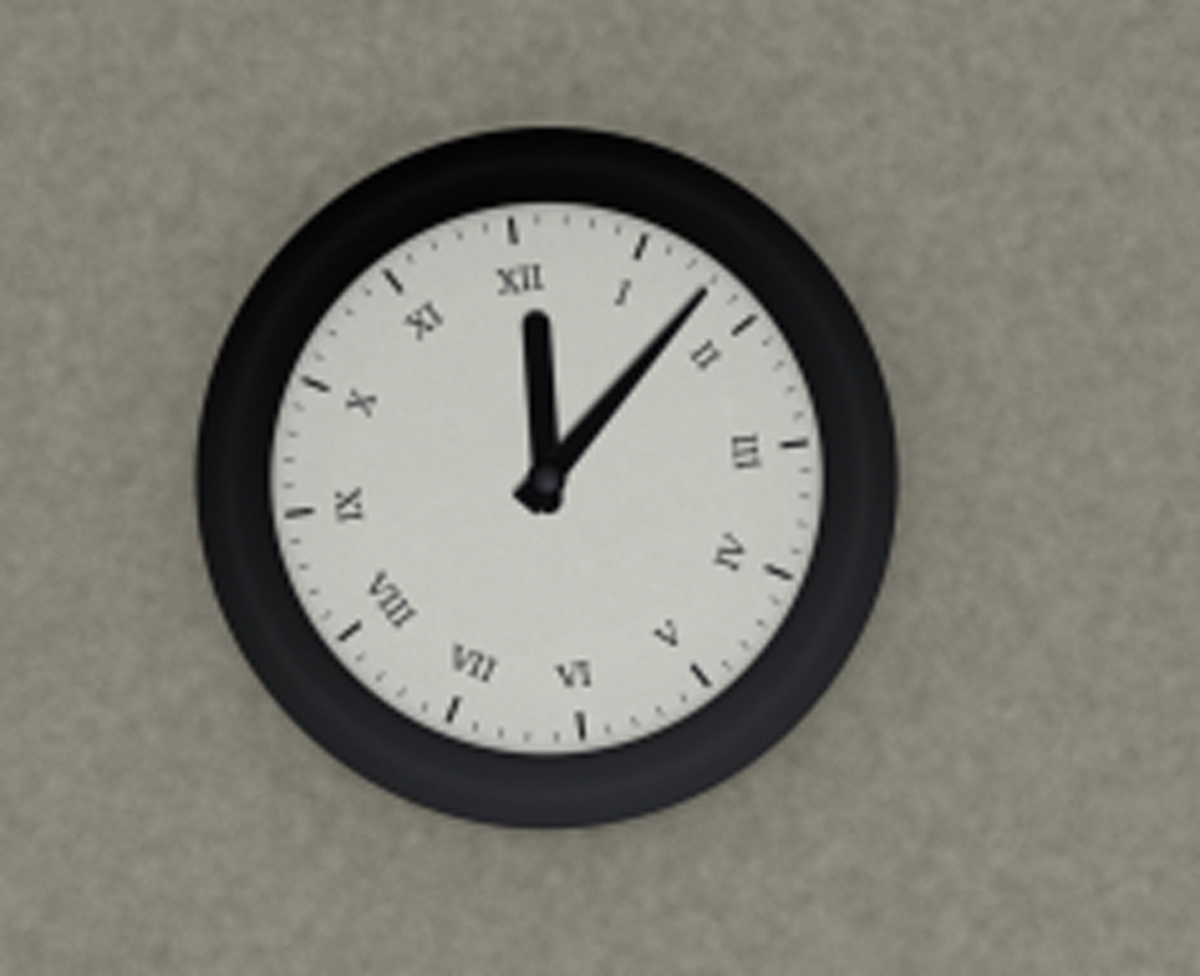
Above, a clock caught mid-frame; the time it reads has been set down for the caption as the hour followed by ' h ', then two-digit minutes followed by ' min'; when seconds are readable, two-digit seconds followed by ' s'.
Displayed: 12 h 08 min
